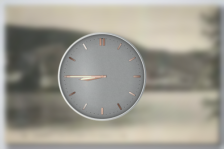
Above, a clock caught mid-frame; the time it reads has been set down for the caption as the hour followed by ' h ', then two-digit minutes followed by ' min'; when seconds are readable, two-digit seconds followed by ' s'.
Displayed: 8 h 45 min
